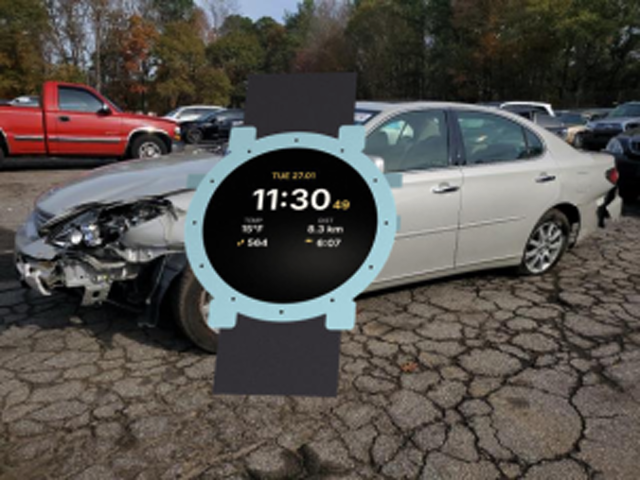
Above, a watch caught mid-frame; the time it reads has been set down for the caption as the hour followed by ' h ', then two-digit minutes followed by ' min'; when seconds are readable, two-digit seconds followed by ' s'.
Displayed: 11 h 30 min
